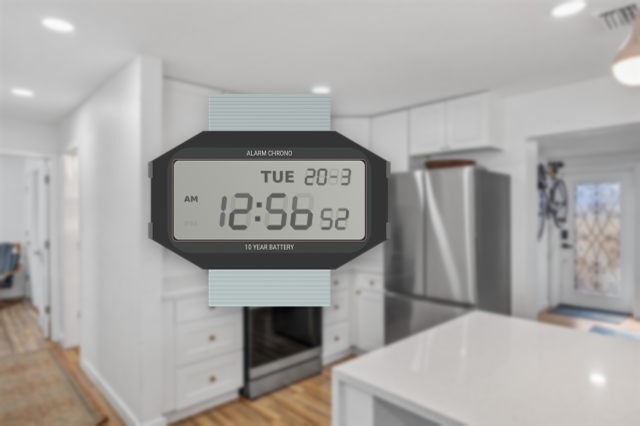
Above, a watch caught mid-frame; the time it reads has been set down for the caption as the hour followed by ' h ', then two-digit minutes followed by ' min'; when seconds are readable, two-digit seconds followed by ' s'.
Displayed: 12 h 56 min 52 s
